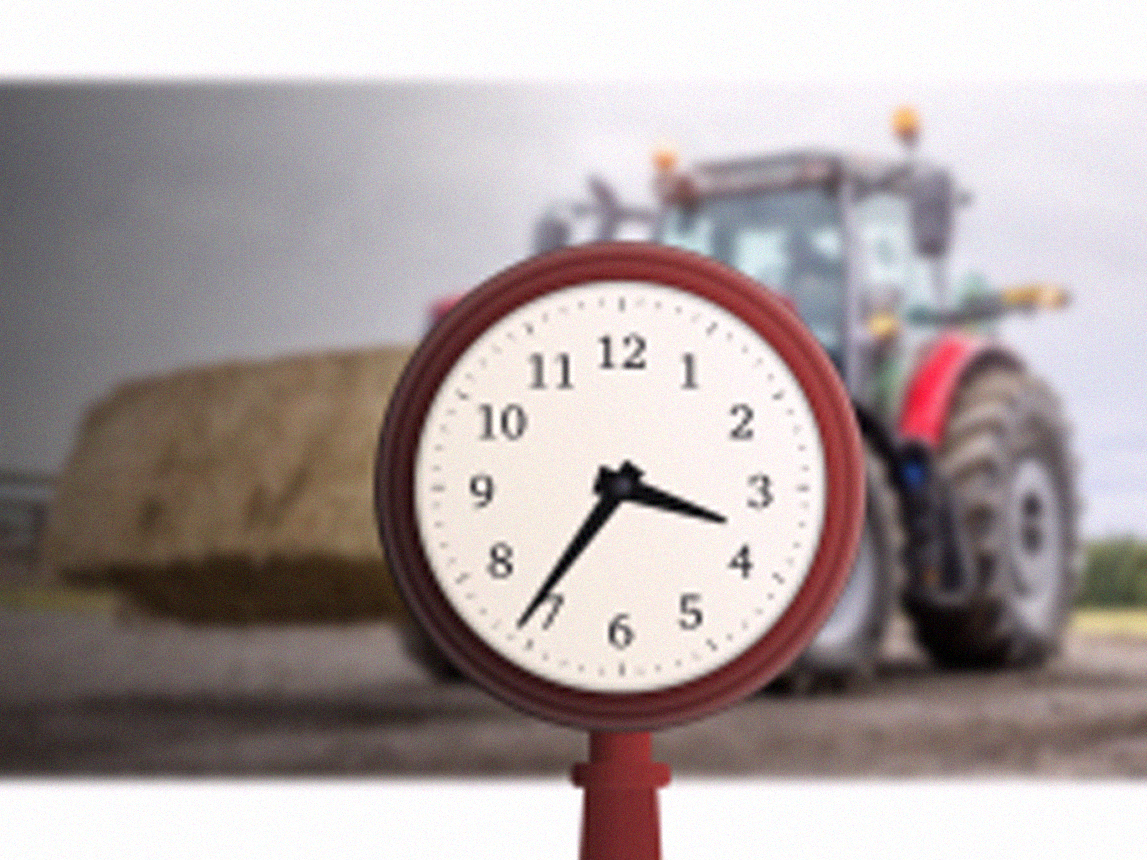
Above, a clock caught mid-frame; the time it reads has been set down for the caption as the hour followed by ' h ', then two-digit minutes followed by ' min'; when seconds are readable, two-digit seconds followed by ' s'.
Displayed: 3 h 36 min
